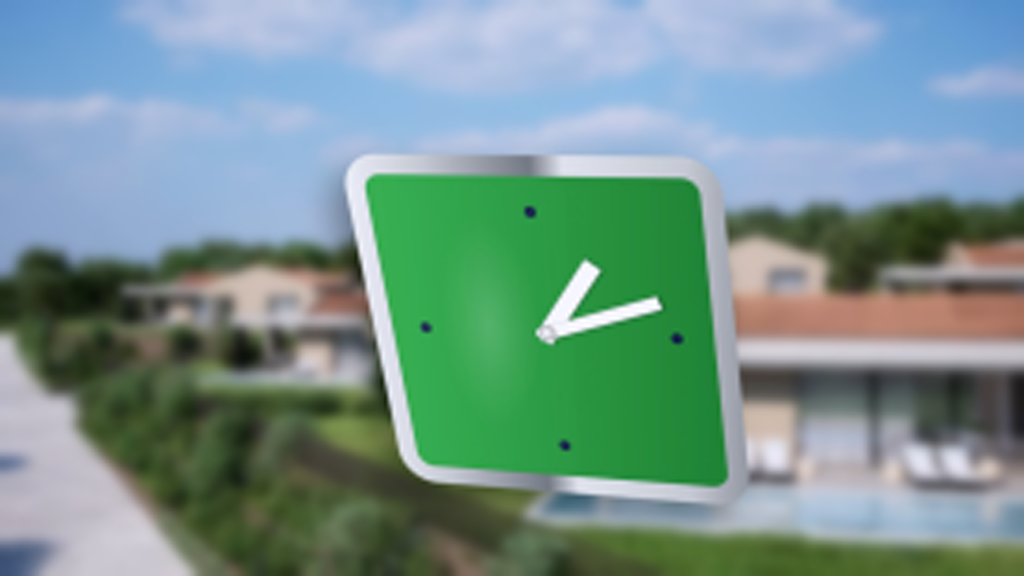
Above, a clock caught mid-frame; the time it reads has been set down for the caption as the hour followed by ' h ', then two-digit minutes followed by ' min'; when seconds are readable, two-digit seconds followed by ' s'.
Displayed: 1 h 12 min
